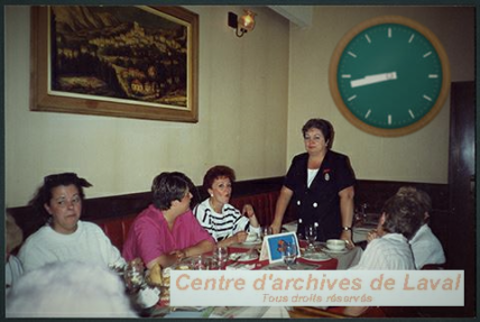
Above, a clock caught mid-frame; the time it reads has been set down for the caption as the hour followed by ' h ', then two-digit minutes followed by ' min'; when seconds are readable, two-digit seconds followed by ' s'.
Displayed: 8 h 43 min
